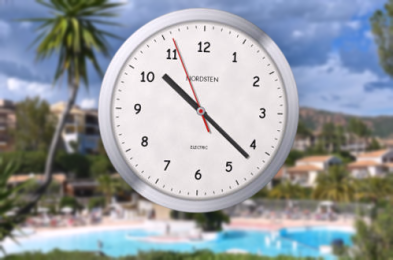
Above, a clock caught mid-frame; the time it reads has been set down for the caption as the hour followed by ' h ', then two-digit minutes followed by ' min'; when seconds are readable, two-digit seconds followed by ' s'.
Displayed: 10 h 21 min 56 s
